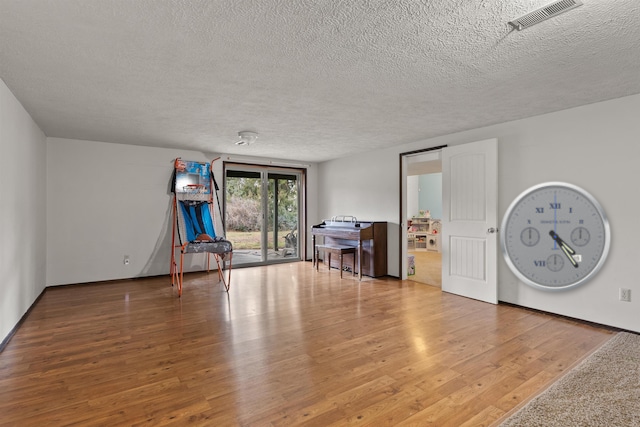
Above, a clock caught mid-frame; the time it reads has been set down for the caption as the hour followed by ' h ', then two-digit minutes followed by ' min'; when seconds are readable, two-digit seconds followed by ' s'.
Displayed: 4 h 24 min
